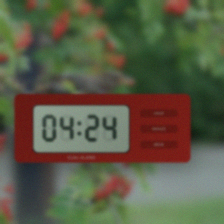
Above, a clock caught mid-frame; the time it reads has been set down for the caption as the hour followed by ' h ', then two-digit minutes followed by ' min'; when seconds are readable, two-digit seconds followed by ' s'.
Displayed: 4 h 24 min
